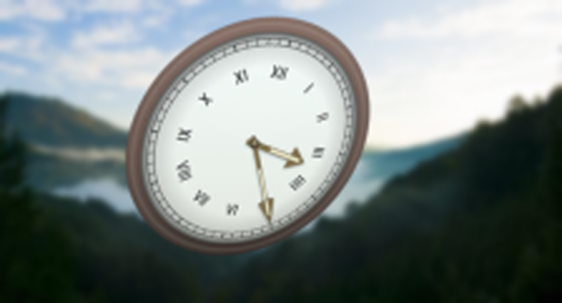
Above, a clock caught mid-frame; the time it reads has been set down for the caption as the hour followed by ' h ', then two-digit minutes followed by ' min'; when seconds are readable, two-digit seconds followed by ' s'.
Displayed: 3 h 25 min
